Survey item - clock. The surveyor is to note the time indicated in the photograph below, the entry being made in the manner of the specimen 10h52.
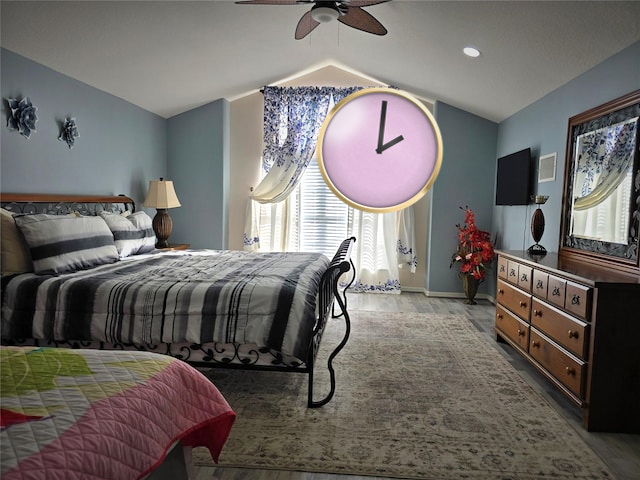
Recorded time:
2h01
